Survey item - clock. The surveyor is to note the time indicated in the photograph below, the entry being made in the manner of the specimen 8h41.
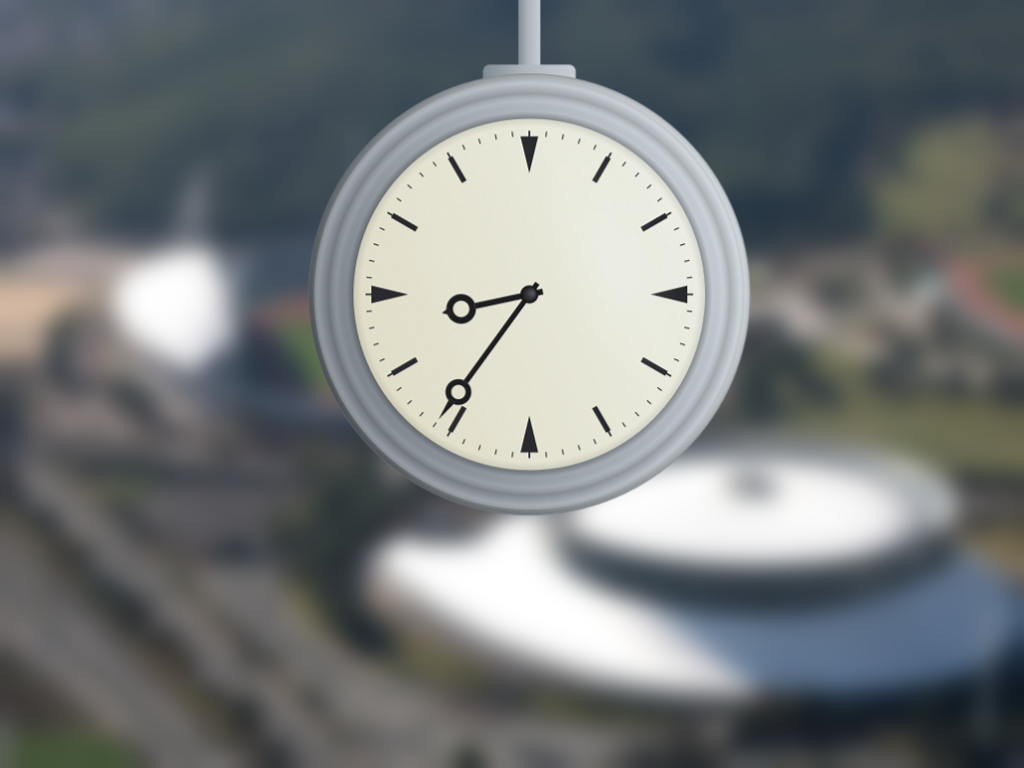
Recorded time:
8h36
